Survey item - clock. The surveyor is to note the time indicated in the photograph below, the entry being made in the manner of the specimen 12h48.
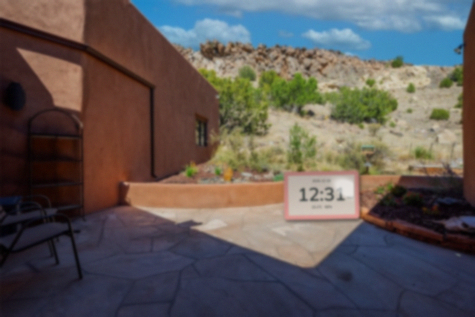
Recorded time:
12h31
